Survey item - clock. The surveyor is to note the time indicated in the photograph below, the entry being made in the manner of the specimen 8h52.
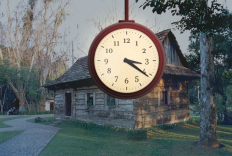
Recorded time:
3h21
